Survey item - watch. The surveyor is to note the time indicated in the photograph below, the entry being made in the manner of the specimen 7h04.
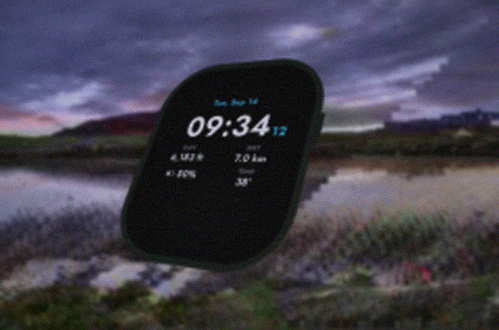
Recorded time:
9h34
